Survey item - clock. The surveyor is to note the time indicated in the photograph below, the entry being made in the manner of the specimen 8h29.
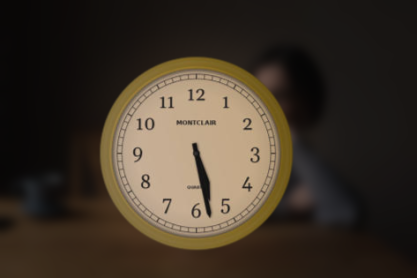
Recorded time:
5h28
